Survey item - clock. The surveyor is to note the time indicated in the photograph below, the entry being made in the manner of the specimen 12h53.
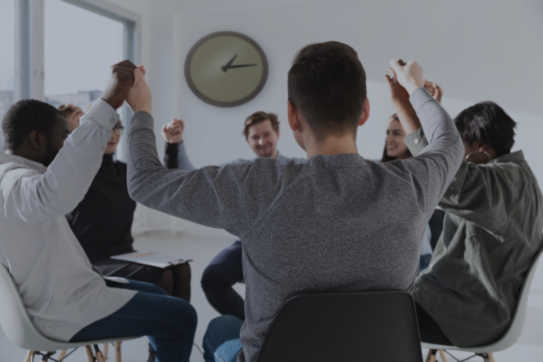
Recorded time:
1h14
